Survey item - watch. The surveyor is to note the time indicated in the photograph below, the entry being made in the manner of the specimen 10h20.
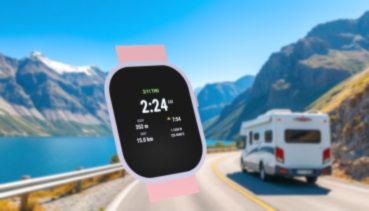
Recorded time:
2h24
